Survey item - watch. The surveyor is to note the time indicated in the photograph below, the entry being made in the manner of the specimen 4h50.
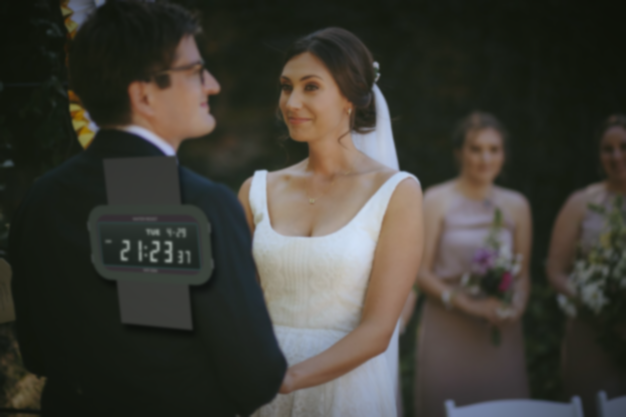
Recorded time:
21h23
